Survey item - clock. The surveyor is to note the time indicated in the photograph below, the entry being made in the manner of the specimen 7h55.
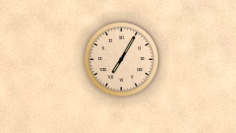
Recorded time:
7h05
